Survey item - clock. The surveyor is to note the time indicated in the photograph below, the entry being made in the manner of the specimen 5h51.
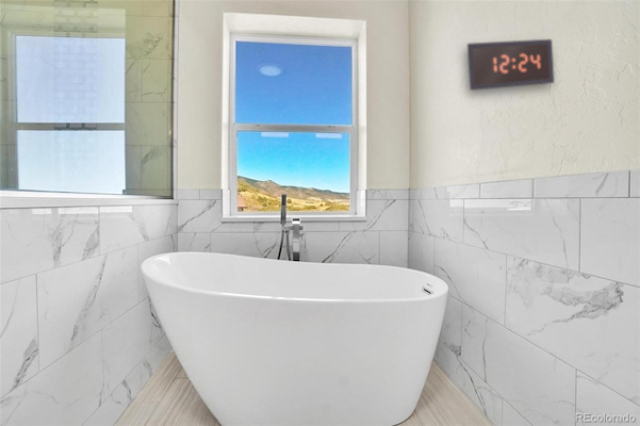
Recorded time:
12h24
